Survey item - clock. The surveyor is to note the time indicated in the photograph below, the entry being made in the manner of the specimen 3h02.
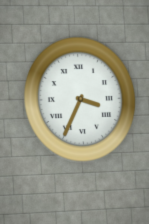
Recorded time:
3h35
